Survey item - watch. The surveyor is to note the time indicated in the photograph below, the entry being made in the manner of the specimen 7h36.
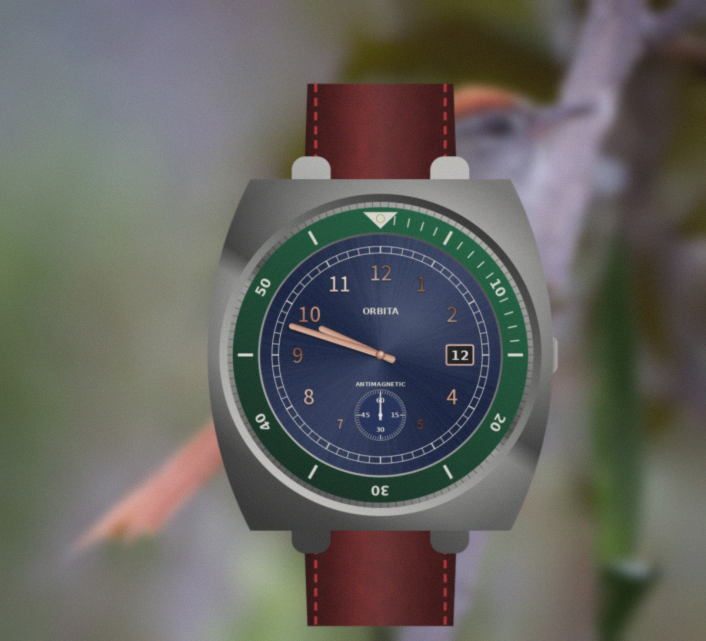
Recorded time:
9h48
